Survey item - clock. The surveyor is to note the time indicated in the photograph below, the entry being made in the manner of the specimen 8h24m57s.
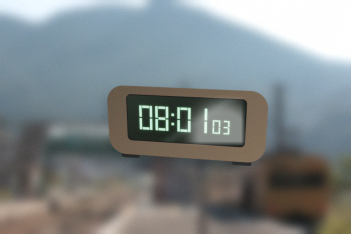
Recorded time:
8h01m03s
